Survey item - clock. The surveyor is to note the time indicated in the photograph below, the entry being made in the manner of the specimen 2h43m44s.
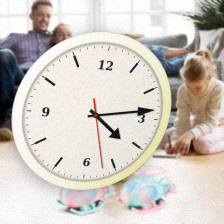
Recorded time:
4h13m27s
